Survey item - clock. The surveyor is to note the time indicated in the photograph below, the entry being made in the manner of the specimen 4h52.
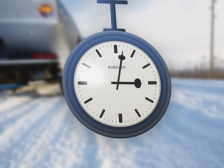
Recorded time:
3h02
